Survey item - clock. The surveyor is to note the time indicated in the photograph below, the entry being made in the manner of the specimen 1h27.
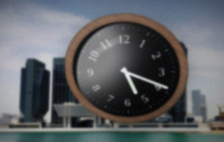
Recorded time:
5h19
